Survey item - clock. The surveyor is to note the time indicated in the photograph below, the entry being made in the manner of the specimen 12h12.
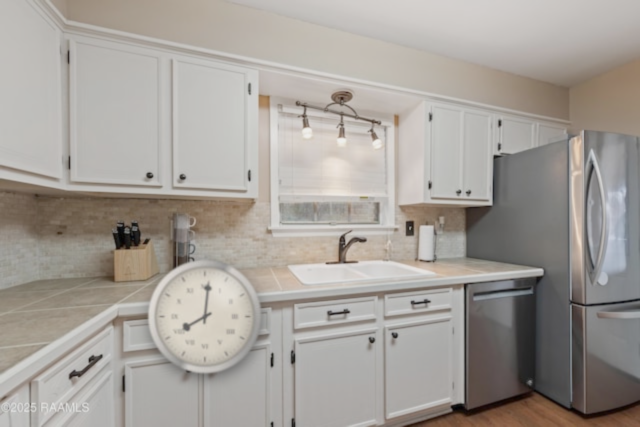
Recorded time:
8h01
